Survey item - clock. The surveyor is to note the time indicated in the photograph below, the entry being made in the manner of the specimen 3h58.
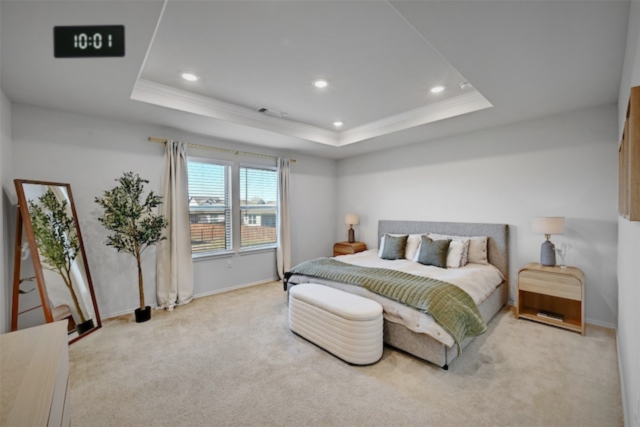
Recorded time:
10h01
